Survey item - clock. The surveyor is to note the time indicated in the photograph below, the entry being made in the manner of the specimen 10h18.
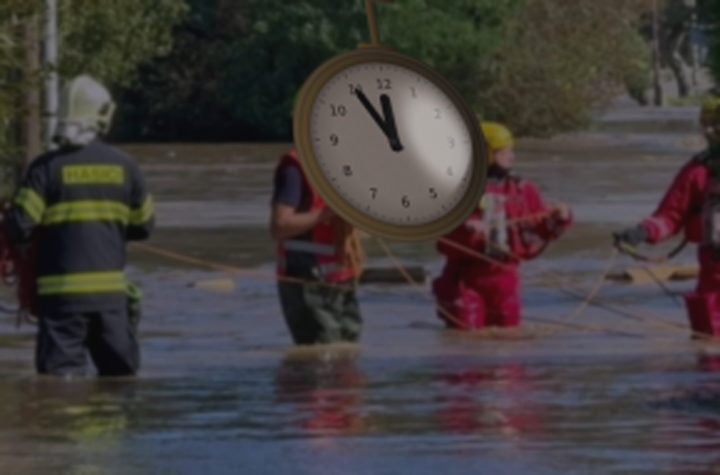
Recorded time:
11h55
